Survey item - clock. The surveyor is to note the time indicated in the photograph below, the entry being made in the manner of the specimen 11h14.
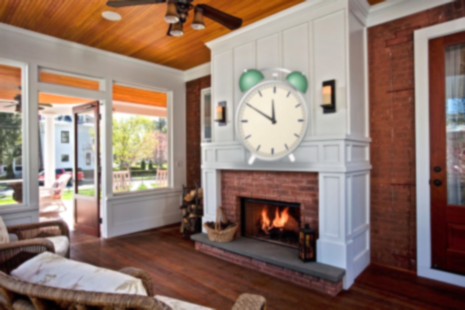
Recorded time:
11h50
